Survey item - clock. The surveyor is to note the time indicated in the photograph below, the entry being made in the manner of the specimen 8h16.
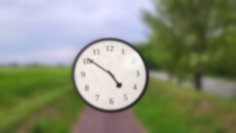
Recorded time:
4h51
